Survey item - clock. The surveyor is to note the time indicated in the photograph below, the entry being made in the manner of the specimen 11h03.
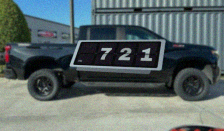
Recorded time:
7h21
